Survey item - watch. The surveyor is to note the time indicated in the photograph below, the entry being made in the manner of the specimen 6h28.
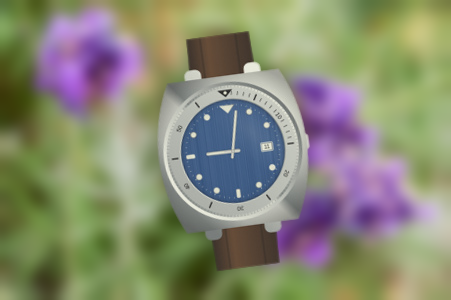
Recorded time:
9h02
